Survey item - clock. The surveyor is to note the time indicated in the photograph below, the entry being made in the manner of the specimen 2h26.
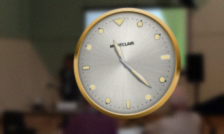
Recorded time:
11h23
